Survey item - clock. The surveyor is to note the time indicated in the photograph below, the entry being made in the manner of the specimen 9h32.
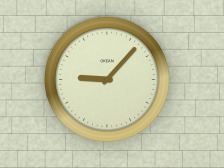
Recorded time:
9h07
